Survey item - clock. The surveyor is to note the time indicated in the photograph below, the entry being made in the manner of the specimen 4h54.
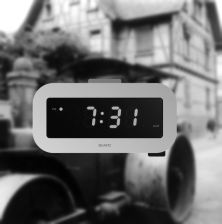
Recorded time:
7h31
